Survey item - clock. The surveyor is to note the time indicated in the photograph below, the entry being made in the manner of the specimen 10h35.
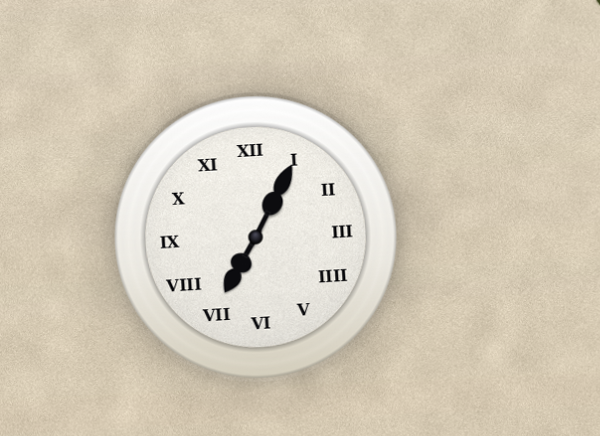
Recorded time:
7h05
